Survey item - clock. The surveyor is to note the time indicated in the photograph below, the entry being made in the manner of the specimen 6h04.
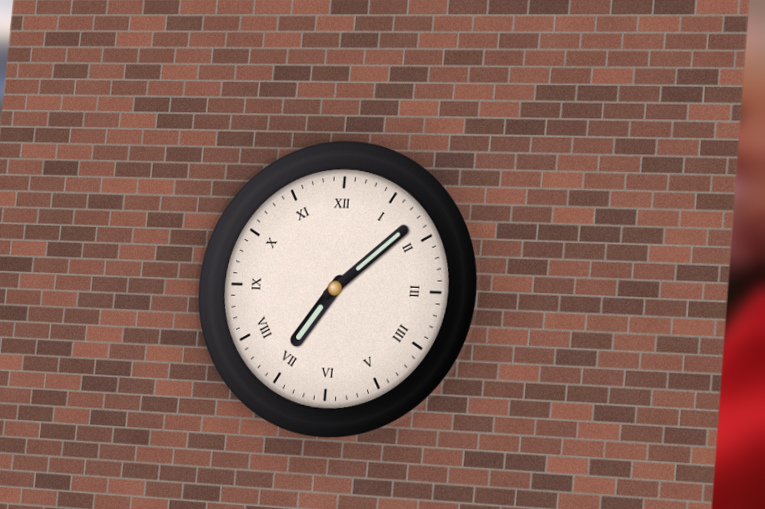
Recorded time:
7h08
